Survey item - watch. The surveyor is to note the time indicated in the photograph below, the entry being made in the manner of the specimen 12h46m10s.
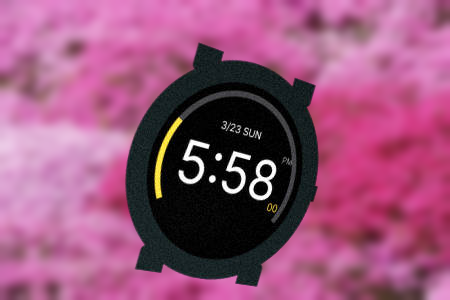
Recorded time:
5h58m00s
